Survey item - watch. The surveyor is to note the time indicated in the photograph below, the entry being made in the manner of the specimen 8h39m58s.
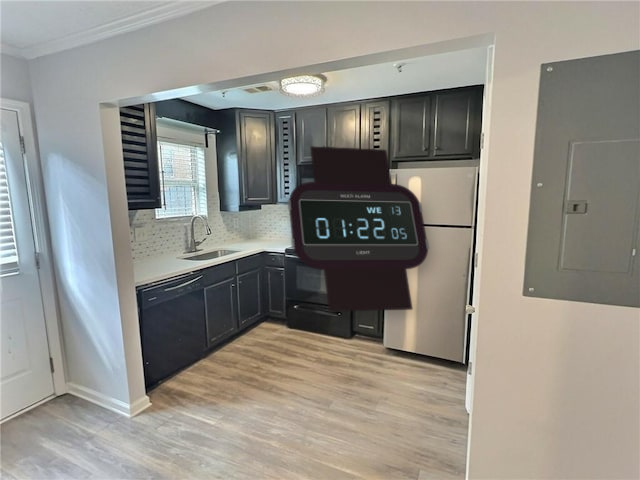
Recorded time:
1h22m05s
